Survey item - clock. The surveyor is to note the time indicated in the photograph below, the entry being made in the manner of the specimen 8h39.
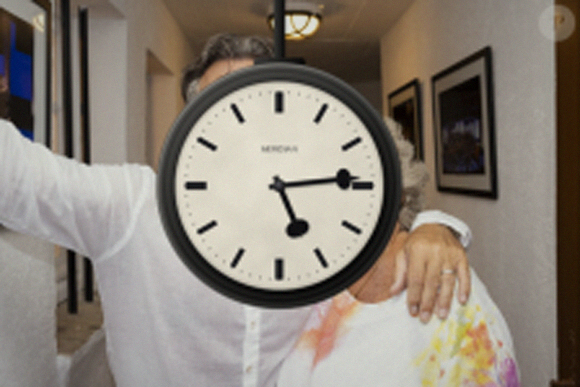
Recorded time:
5h14
